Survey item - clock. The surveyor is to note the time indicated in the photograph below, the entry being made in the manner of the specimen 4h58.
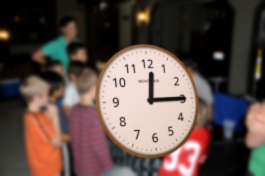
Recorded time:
12h15
